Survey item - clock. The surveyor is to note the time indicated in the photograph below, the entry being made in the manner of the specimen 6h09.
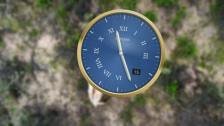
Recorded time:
11h26
